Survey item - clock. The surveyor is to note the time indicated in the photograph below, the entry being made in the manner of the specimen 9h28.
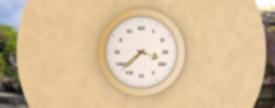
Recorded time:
3h38
